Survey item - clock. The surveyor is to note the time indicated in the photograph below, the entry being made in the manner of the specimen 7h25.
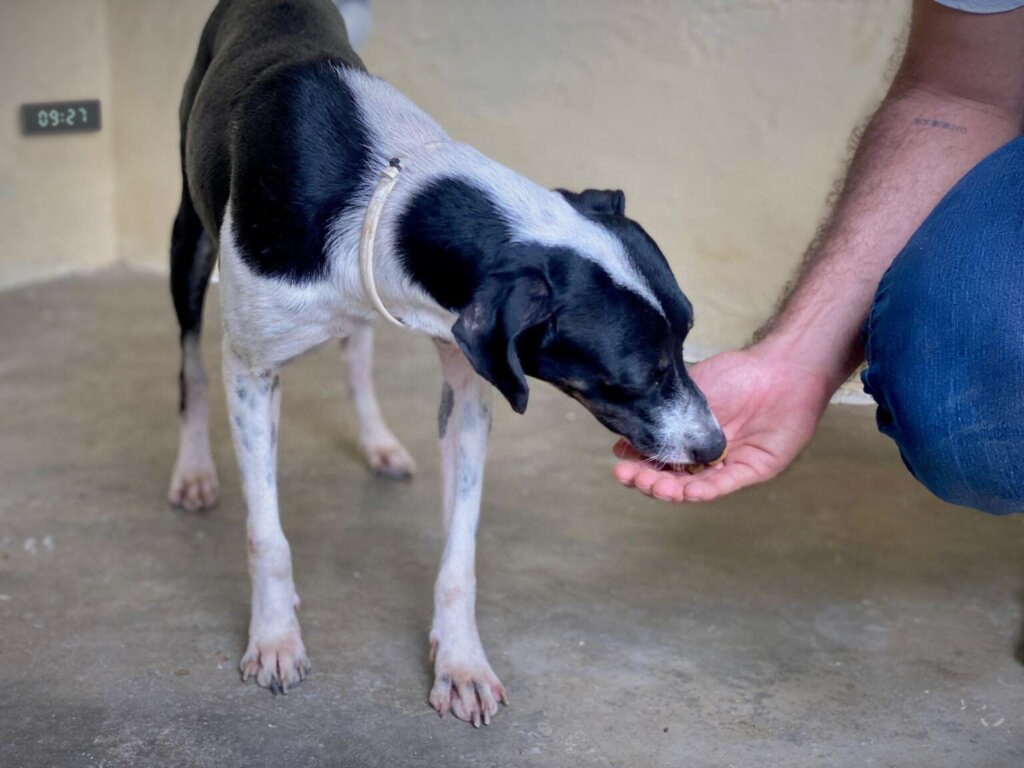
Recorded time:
9h27
